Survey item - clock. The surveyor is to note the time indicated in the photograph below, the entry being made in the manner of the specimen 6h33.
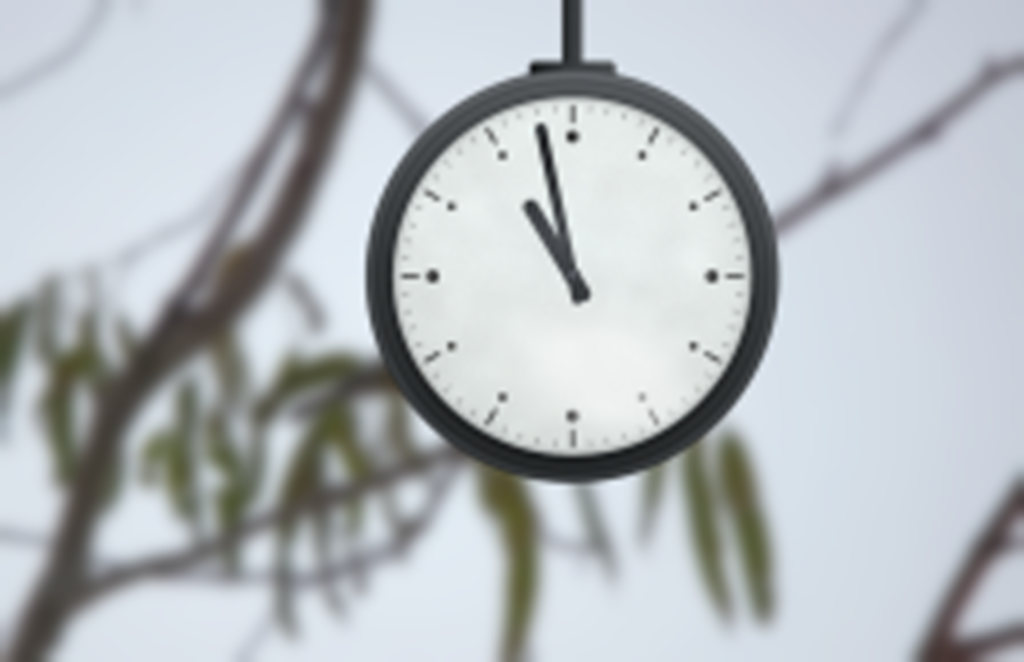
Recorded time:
10h58
